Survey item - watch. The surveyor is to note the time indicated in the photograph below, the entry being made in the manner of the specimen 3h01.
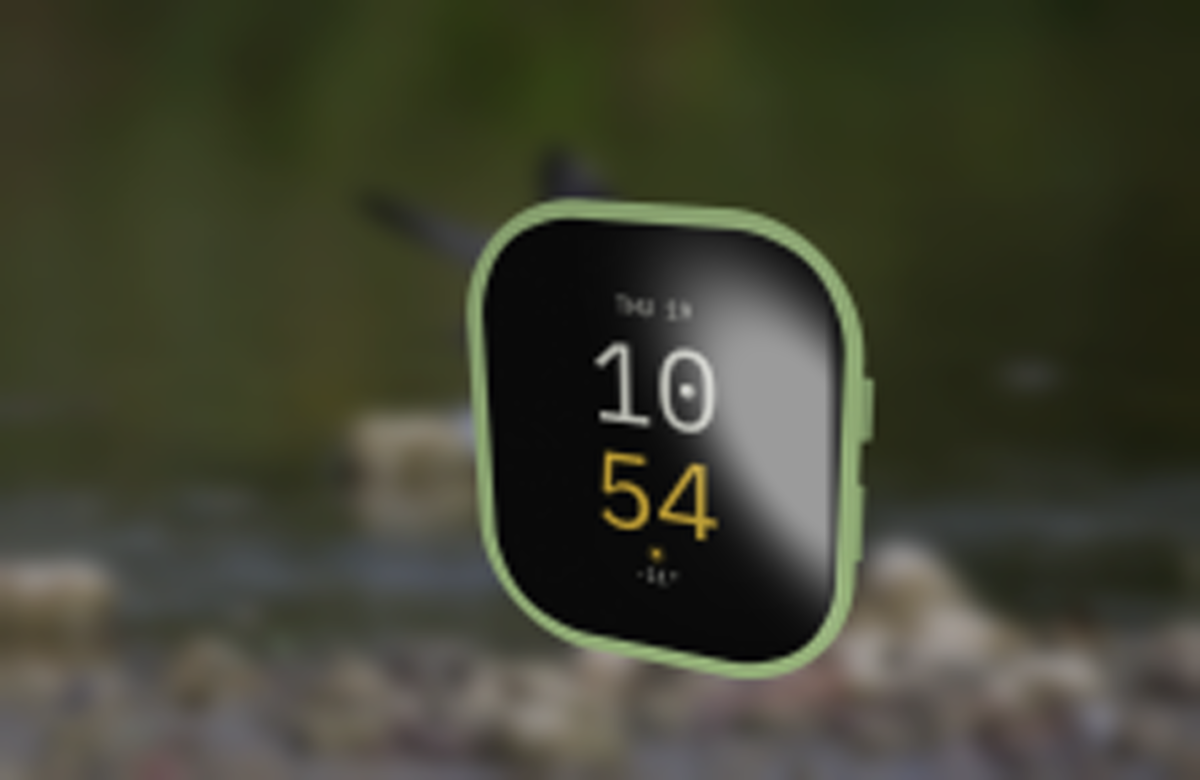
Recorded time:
10h54
